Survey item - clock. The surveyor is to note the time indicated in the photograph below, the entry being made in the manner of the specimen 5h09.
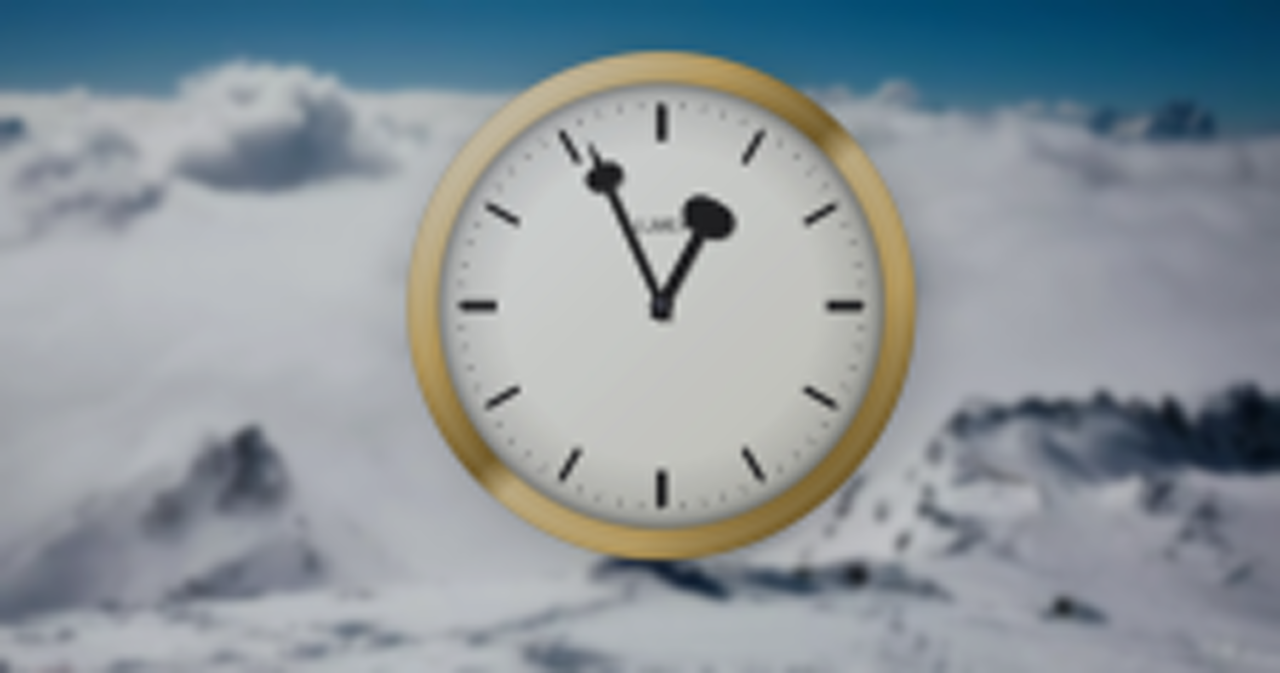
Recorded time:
12h56
